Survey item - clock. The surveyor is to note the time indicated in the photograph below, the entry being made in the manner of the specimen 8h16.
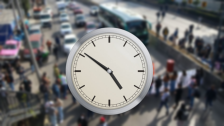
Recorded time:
4h51
